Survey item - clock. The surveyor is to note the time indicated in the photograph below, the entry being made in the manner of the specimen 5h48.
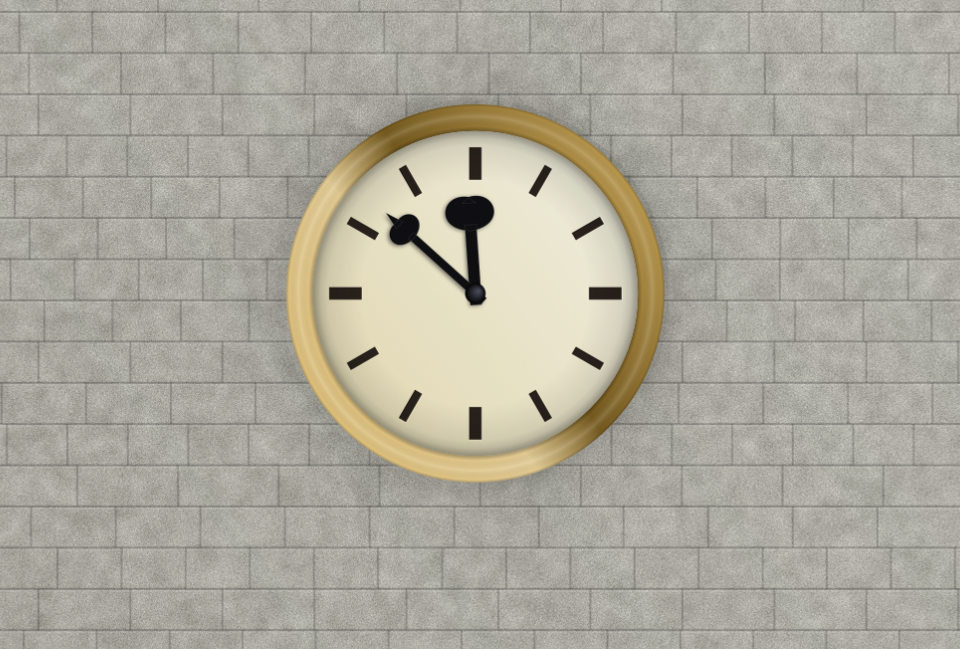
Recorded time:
11h52
